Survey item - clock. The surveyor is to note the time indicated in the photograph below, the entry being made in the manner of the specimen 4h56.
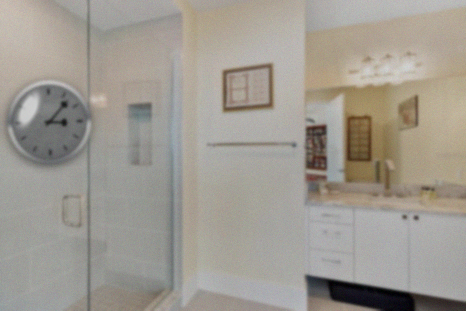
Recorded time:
3h07
